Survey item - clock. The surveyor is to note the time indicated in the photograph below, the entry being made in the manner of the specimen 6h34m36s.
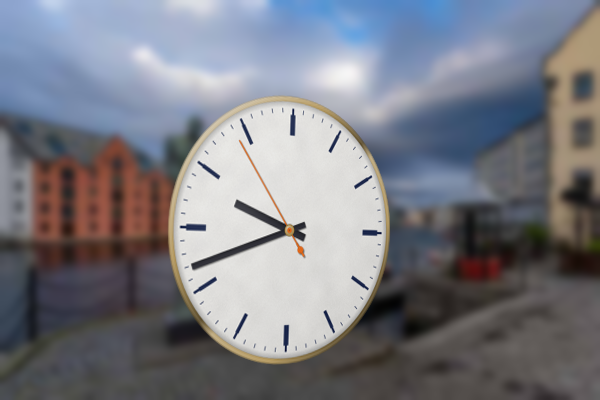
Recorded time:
9h41m54s
